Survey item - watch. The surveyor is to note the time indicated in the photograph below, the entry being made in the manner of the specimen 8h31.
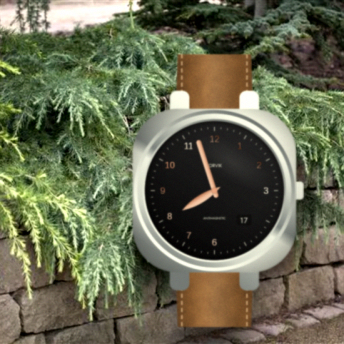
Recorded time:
7h57
